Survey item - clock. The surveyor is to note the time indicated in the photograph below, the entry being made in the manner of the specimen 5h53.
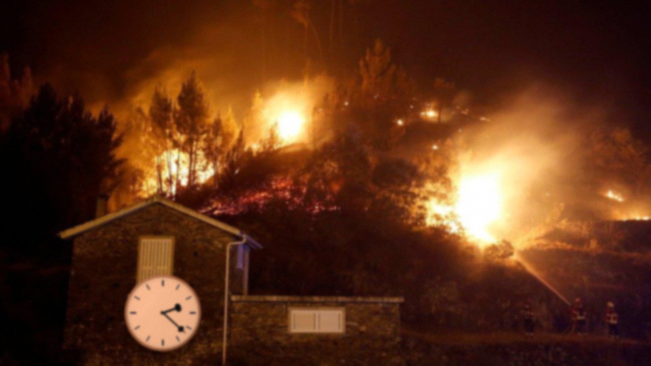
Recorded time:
2h22
